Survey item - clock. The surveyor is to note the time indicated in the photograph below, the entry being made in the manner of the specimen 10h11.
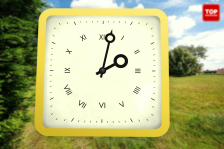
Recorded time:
2h02
